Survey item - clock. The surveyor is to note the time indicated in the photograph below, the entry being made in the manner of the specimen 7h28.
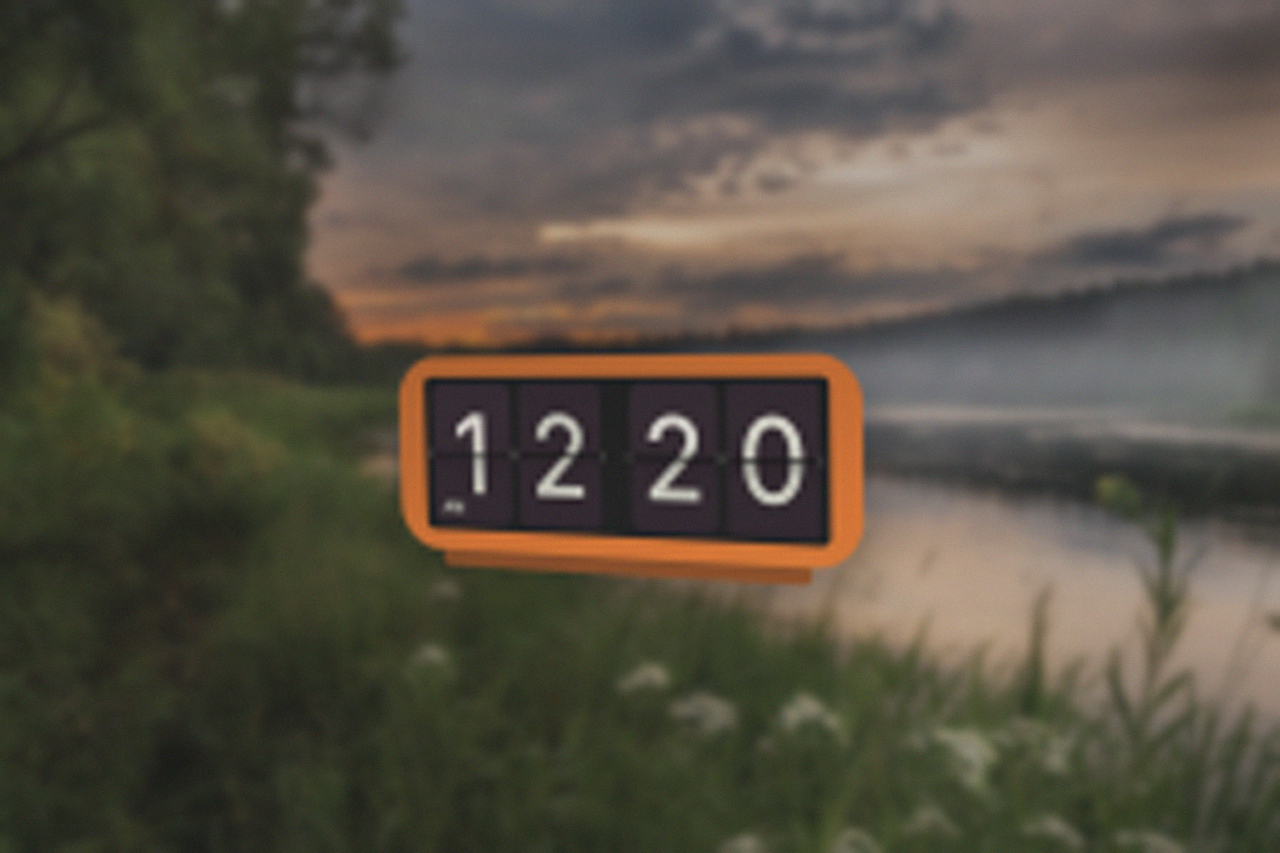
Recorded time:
12h20
